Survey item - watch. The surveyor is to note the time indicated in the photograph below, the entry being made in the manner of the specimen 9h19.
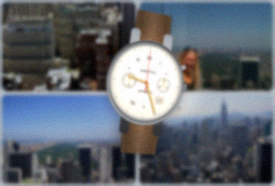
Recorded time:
9h26
